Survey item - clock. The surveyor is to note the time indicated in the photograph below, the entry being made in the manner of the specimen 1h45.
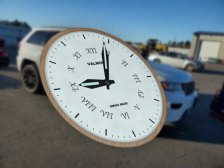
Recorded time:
9h04
